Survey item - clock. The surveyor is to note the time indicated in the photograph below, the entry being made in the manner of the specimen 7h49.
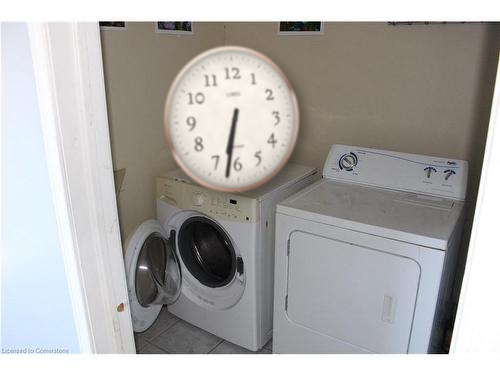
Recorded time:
6h32
